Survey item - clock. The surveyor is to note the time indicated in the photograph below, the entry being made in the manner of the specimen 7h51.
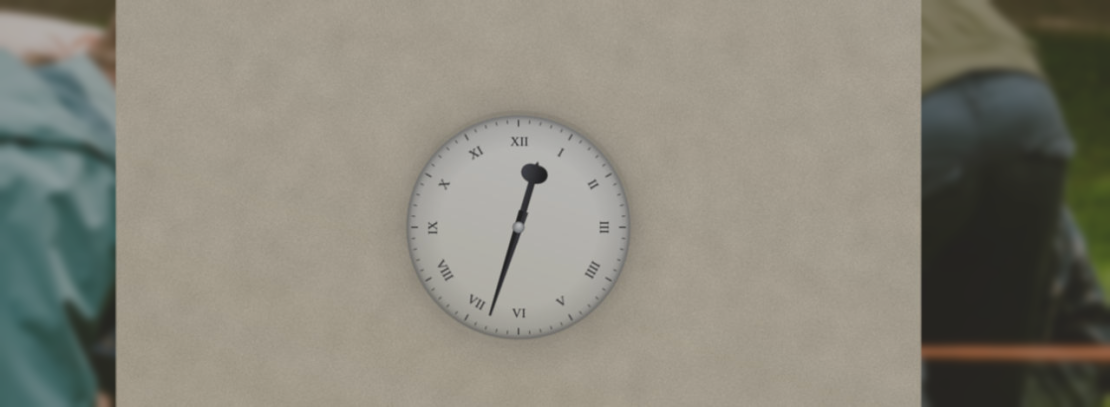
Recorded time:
12h33
